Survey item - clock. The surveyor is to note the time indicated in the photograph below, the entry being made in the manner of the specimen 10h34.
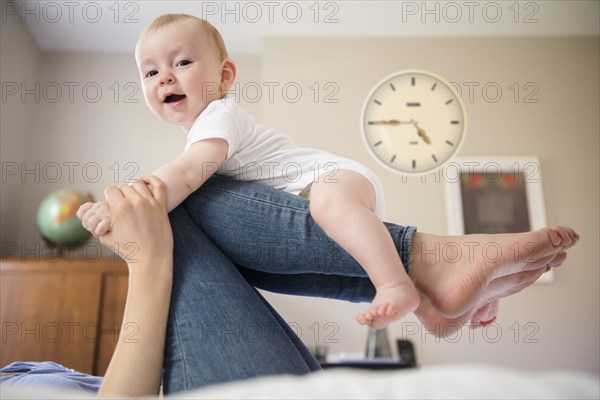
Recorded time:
4h45
